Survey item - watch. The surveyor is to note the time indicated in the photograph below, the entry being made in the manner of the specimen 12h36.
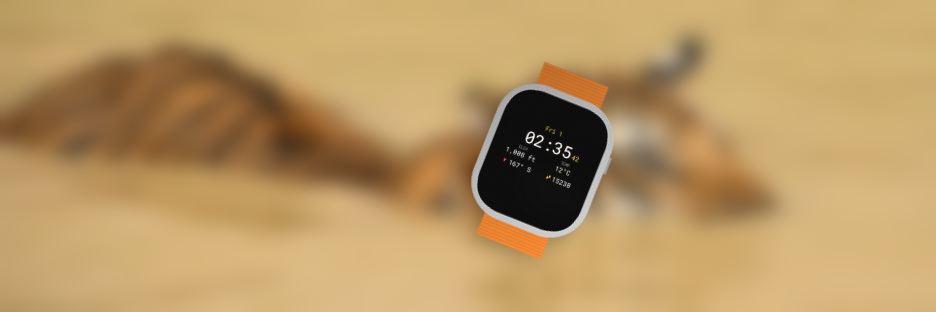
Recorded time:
2h35
